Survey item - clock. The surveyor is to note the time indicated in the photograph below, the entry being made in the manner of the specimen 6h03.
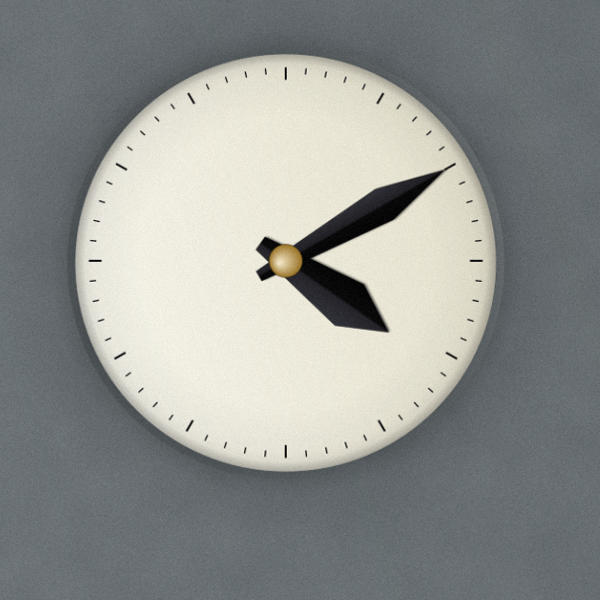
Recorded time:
4h10
